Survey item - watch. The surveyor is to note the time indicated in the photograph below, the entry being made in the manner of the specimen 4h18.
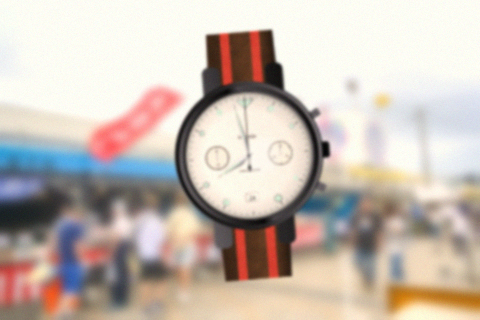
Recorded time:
7h58
